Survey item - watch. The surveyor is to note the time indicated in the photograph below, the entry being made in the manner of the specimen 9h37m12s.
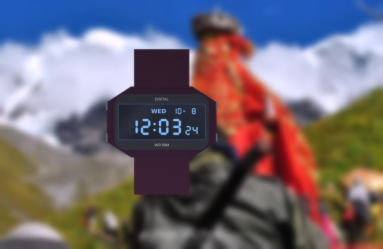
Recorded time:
12h03m24s
